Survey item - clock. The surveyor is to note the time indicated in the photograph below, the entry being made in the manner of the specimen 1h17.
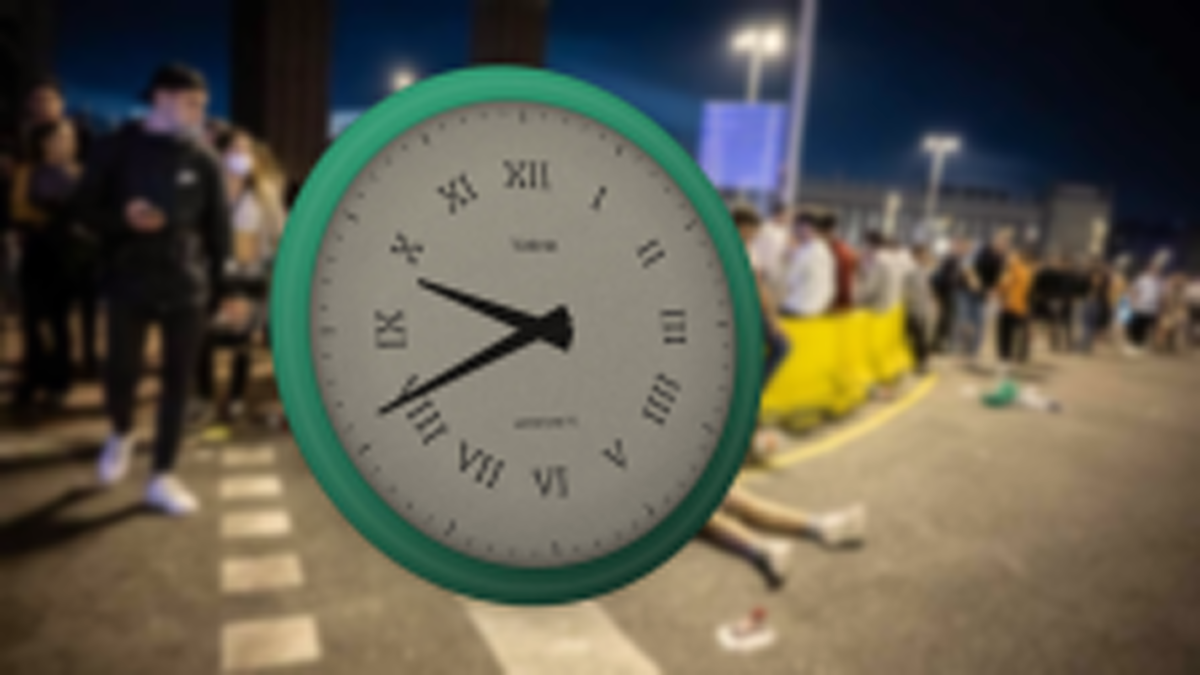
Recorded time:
9h41
